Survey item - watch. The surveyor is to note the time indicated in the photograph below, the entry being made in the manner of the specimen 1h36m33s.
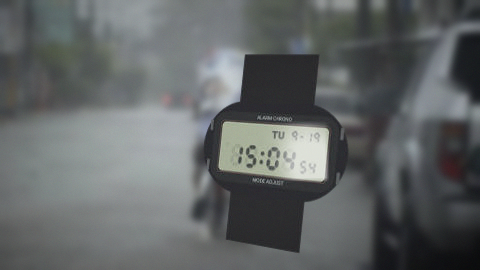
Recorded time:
15h04m54s
